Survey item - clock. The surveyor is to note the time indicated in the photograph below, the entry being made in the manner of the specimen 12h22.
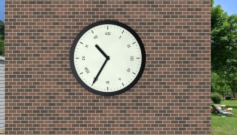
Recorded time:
10h35
